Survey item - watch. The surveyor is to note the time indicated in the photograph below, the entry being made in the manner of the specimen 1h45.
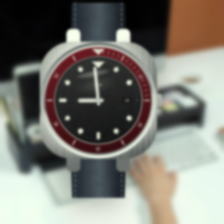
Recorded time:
8h59
